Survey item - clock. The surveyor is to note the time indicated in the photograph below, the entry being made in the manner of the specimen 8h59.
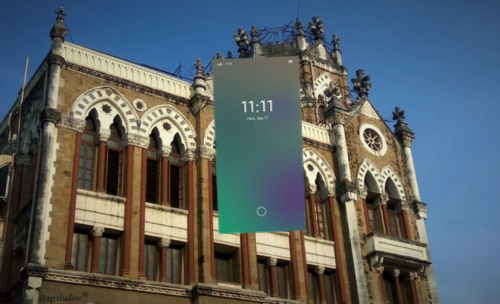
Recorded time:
11h11
